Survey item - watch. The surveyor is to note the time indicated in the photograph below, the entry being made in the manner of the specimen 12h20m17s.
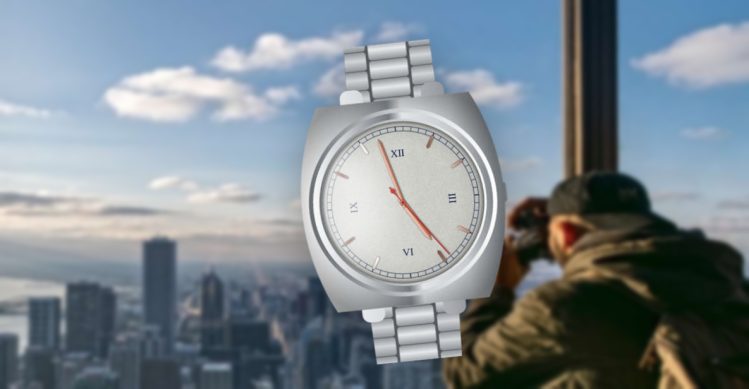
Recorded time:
4h57m24s
